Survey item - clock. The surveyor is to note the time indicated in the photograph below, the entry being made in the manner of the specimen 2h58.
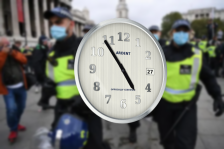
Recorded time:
4h54
